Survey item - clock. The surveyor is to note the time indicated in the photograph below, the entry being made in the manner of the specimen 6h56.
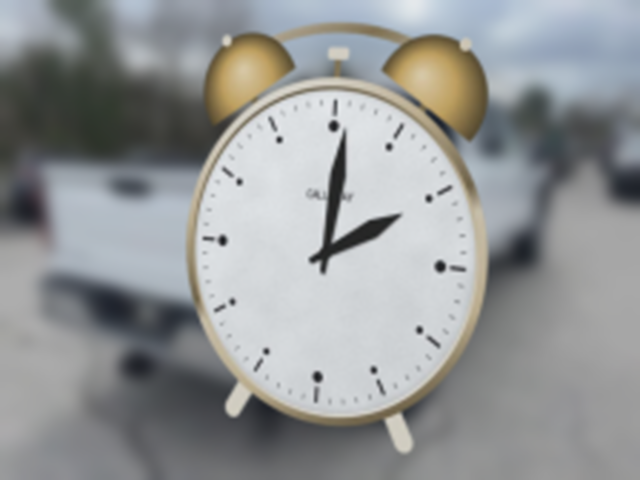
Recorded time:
2h01
